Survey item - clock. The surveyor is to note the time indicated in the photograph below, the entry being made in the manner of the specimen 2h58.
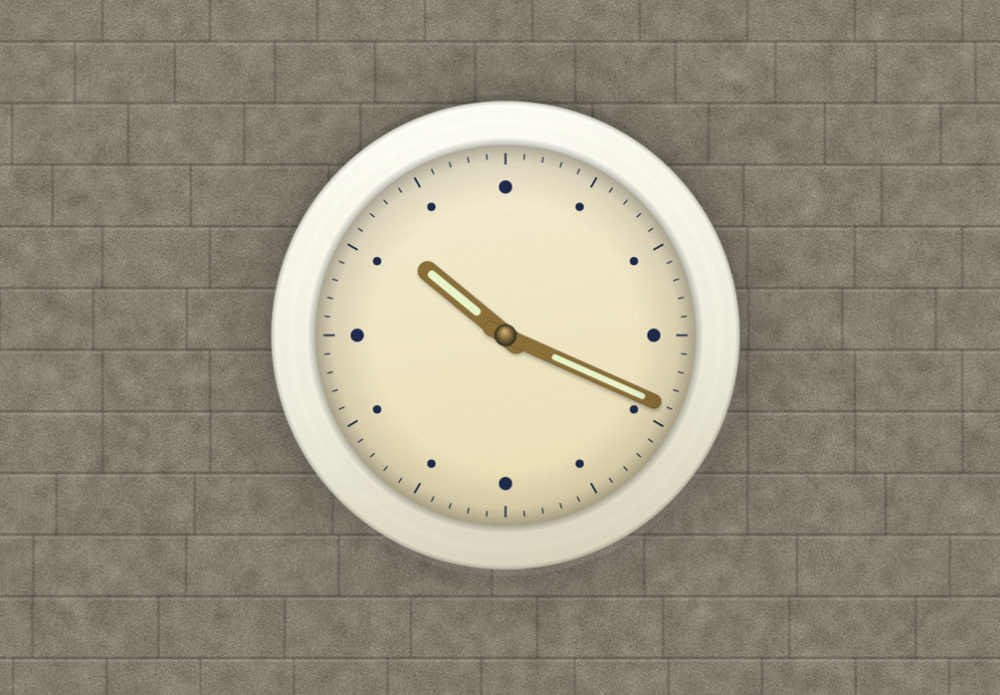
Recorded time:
10h19
